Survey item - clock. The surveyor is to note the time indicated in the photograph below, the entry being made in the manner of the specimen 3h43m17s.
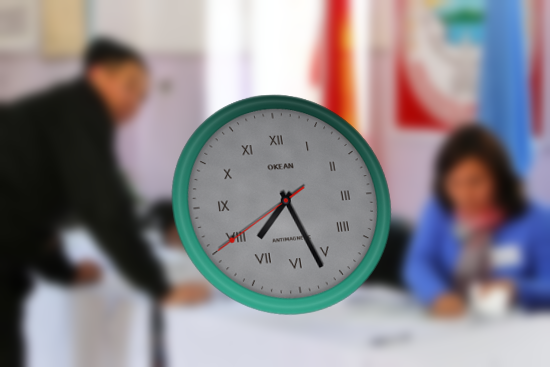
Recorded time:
7h26m40s
